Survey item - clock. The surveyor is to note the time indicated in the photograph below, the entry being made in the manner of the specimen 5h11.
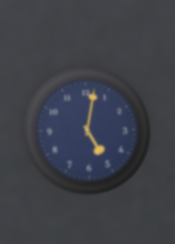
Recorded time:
5h02
